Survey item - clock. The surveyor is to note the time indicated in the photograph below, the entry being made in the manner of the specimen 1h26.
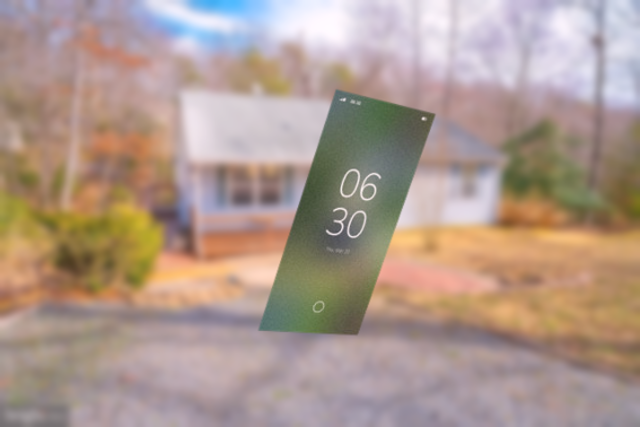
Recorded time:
6h30
